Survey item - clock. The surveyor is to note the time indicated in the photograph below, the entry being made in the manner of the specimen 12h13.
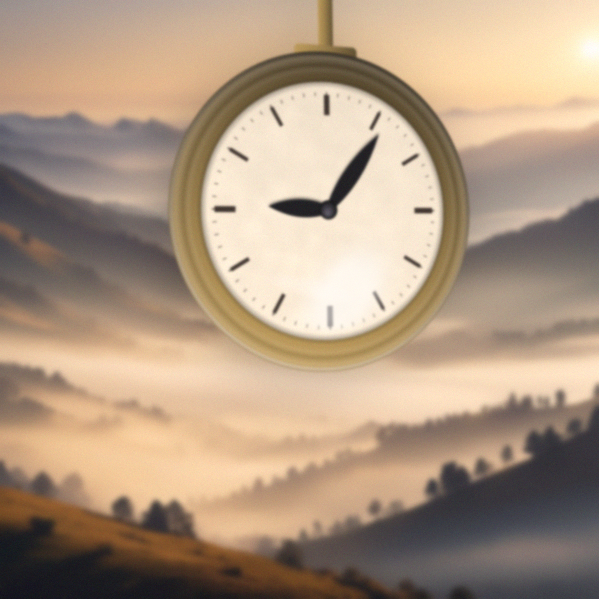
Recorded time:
9h06
